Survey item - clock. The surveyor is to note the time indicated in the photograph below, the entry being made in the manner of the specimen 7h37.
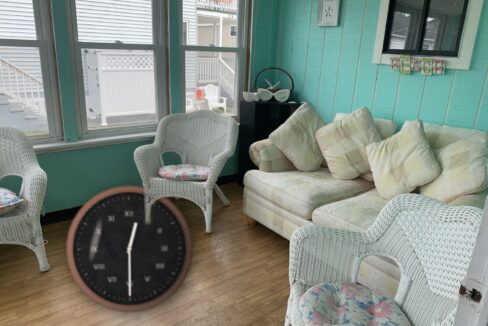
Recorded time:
12h30
